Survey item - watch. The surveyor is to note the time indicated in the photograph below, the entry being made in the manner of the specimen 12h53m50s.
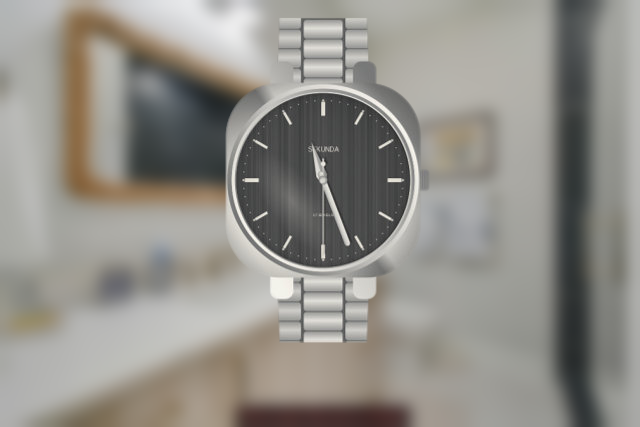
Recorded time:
11h26m30s
